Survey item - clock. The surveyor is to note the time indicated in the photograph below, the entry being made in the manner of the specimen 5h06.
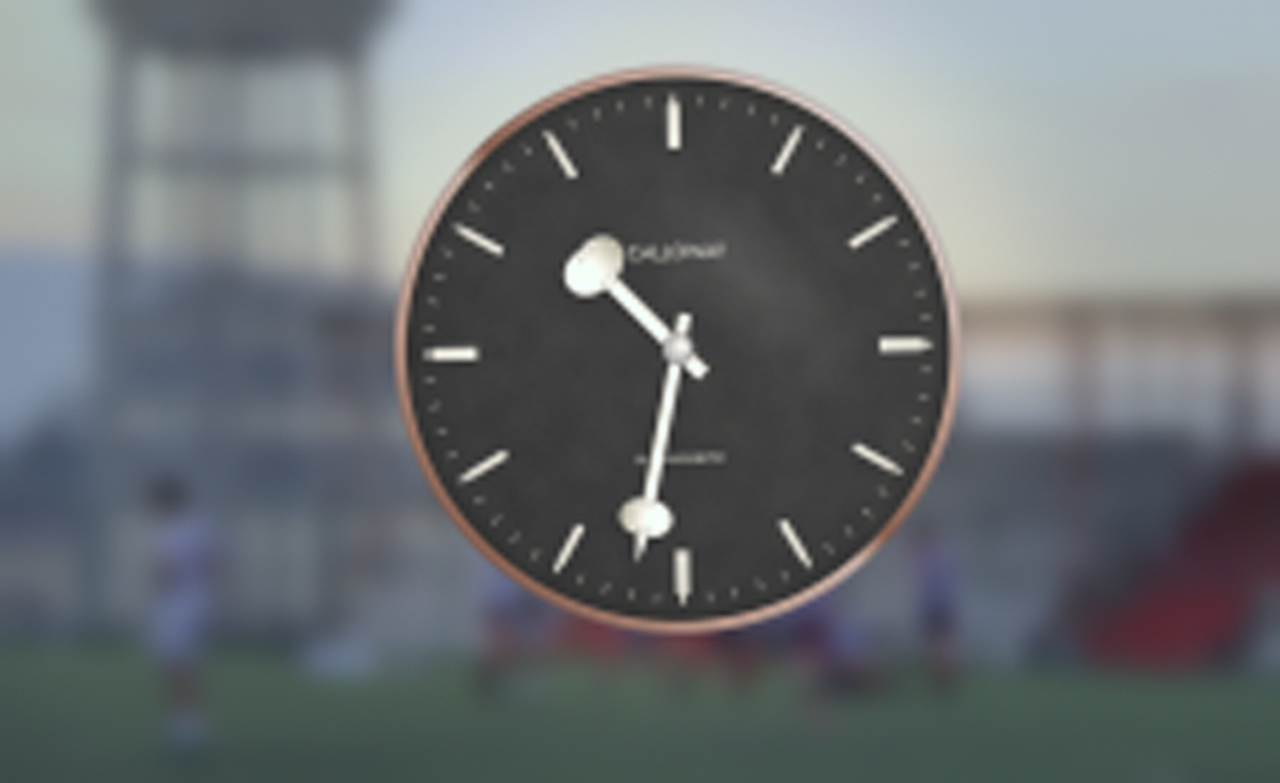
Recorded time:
10h32
